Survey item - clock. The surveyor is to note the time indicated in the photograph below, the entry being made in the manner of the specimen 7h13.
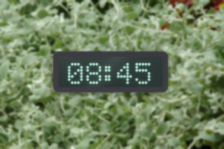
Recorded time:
8h45
